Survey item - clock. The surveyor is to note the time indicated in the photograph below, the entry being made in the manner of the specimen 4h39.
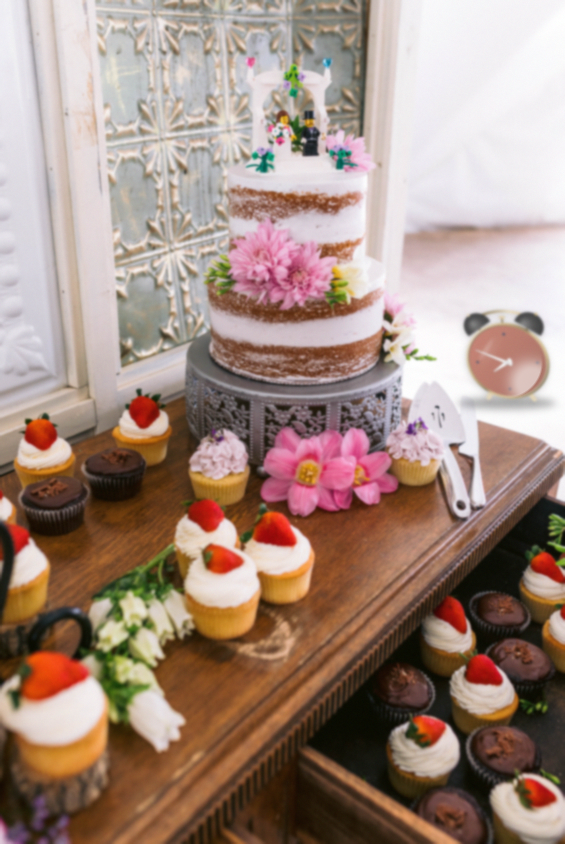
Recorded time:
7h49
